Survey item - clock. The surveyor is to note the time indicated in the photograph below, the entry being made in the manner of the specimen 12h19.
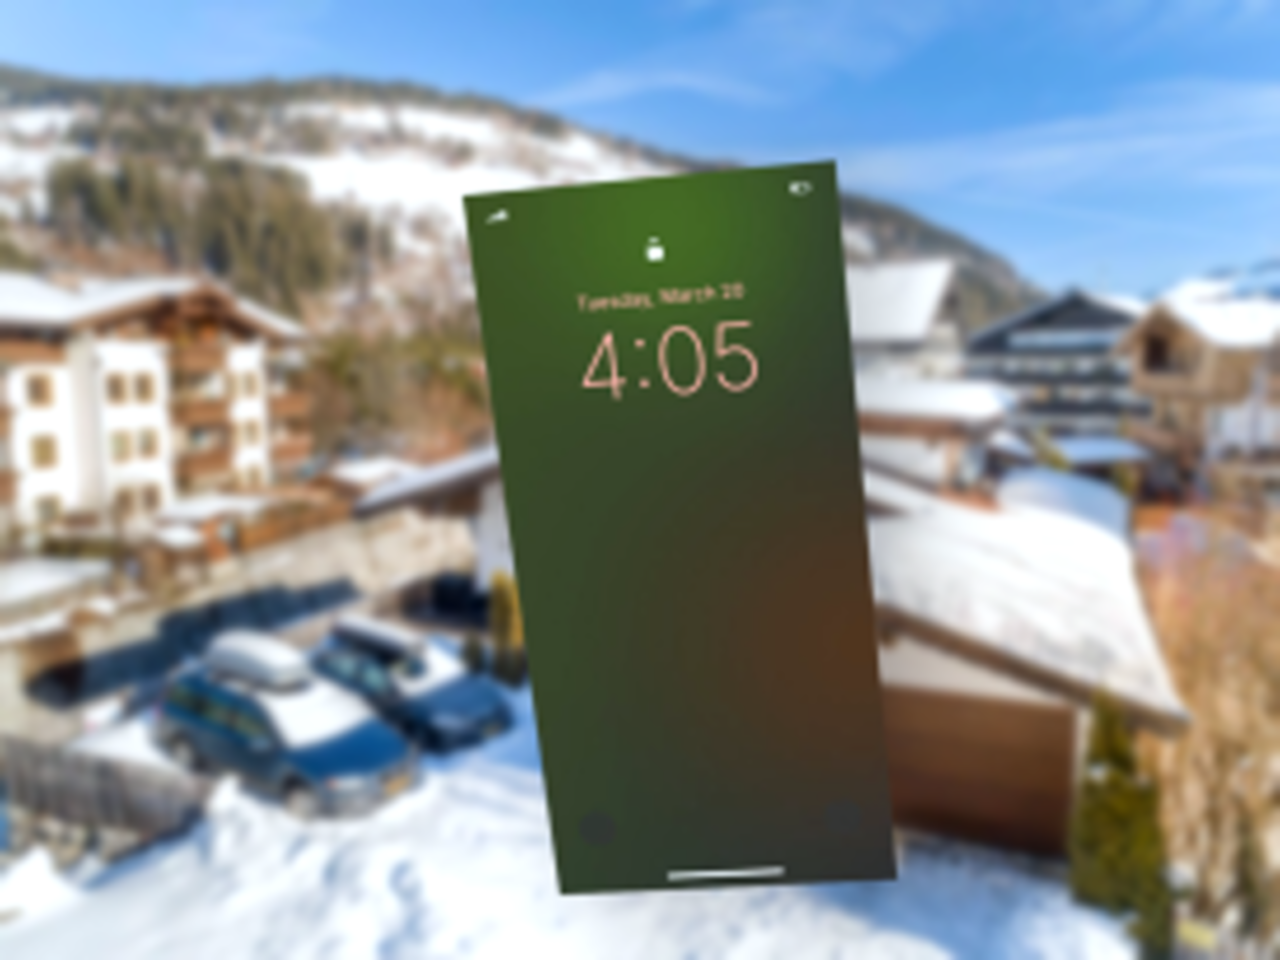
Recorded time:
4h05
